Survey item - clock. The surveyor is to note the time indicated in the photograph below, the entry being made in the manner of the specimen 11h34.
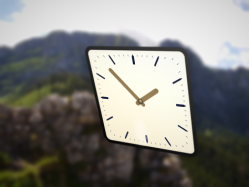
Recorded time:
1h53
